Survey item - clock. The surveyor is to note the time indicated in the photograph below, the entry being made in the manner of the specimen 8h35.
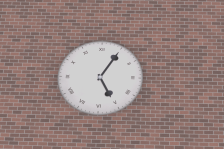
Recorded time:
5h05
